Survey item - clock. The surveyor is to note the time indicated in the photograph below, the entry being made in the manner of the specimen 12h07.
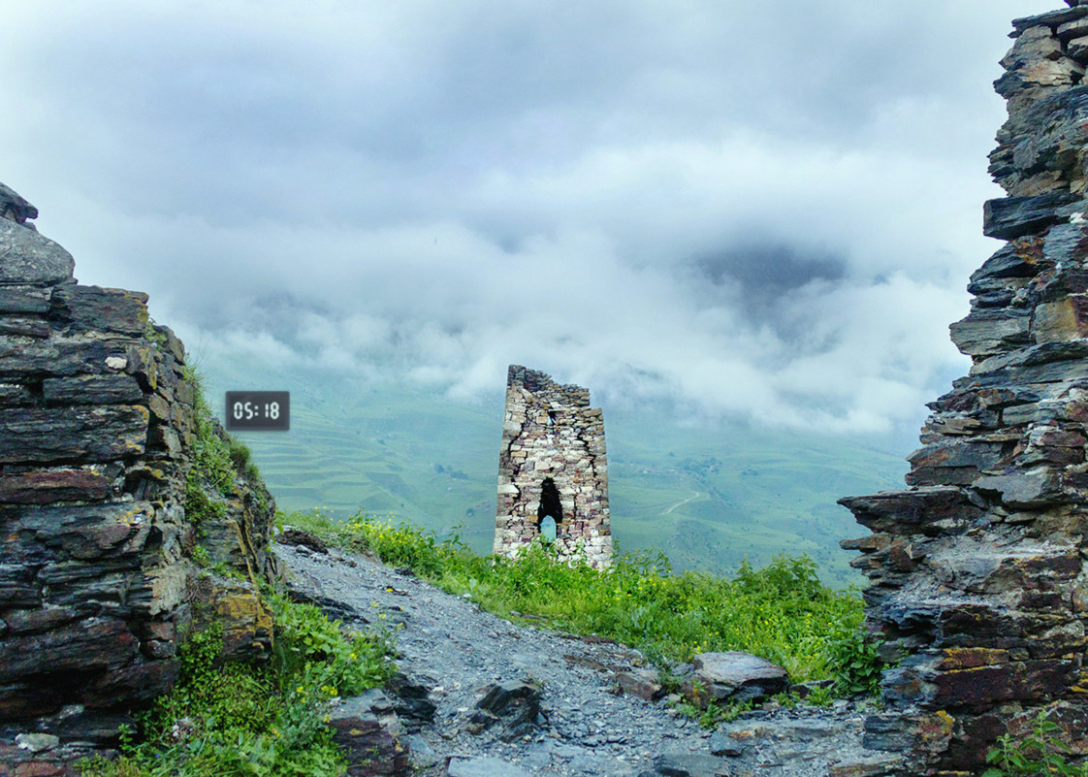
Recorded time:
5h18
